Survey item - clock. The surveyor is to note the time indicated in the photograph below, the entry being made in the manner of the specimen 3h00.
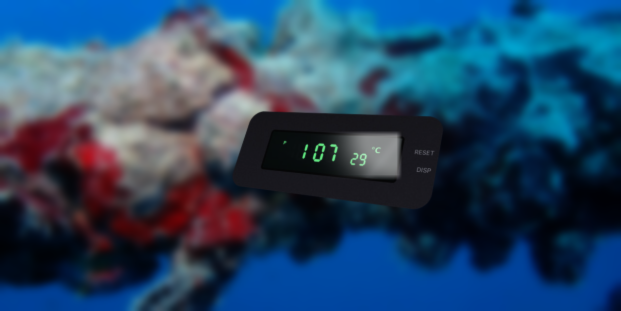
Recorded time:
1h07
